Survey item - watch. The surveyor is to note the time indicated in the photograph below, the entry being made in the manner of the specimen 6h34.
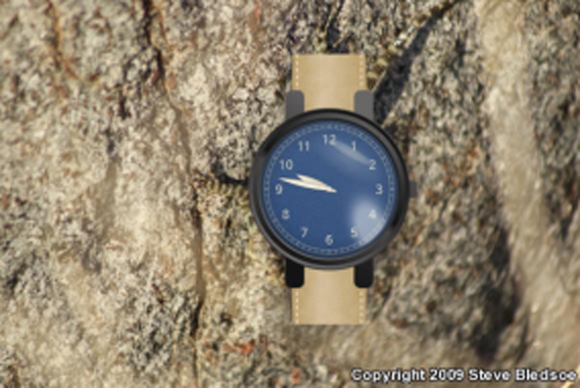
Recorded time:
9h47
